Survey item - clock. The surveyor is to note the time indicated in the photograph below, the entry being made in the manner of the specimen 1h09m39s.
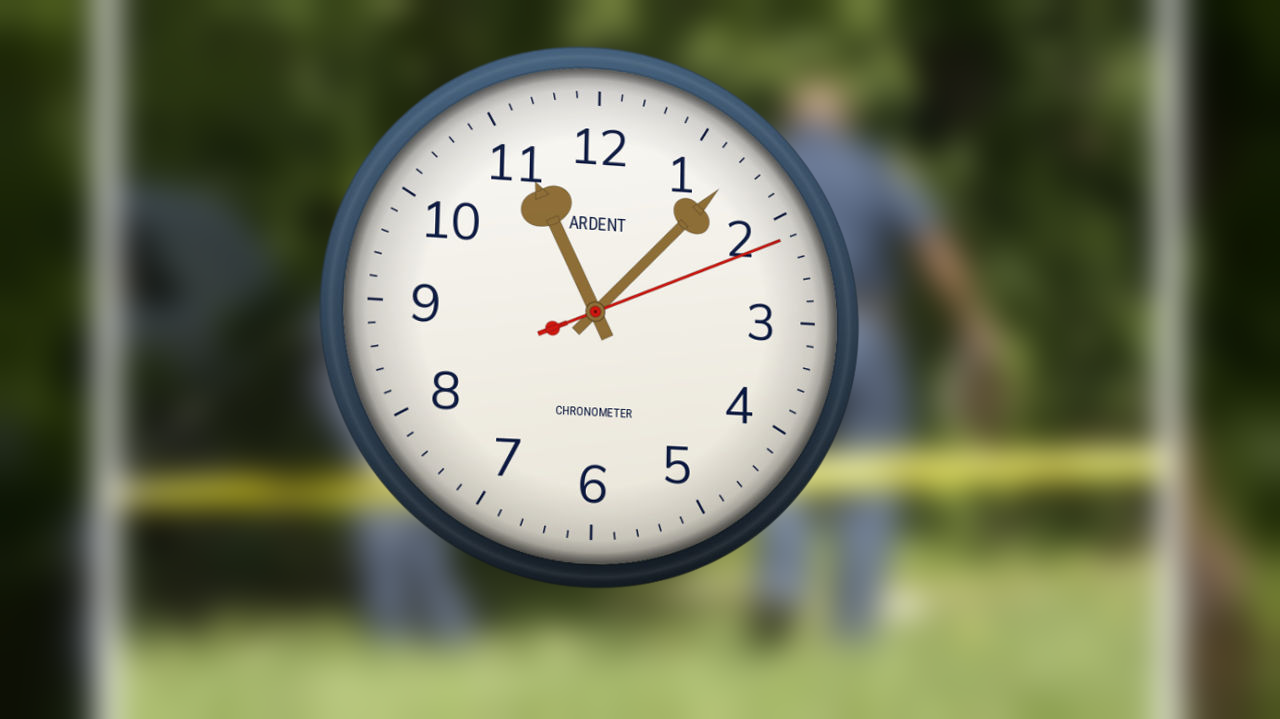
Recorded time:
11h07m11s
